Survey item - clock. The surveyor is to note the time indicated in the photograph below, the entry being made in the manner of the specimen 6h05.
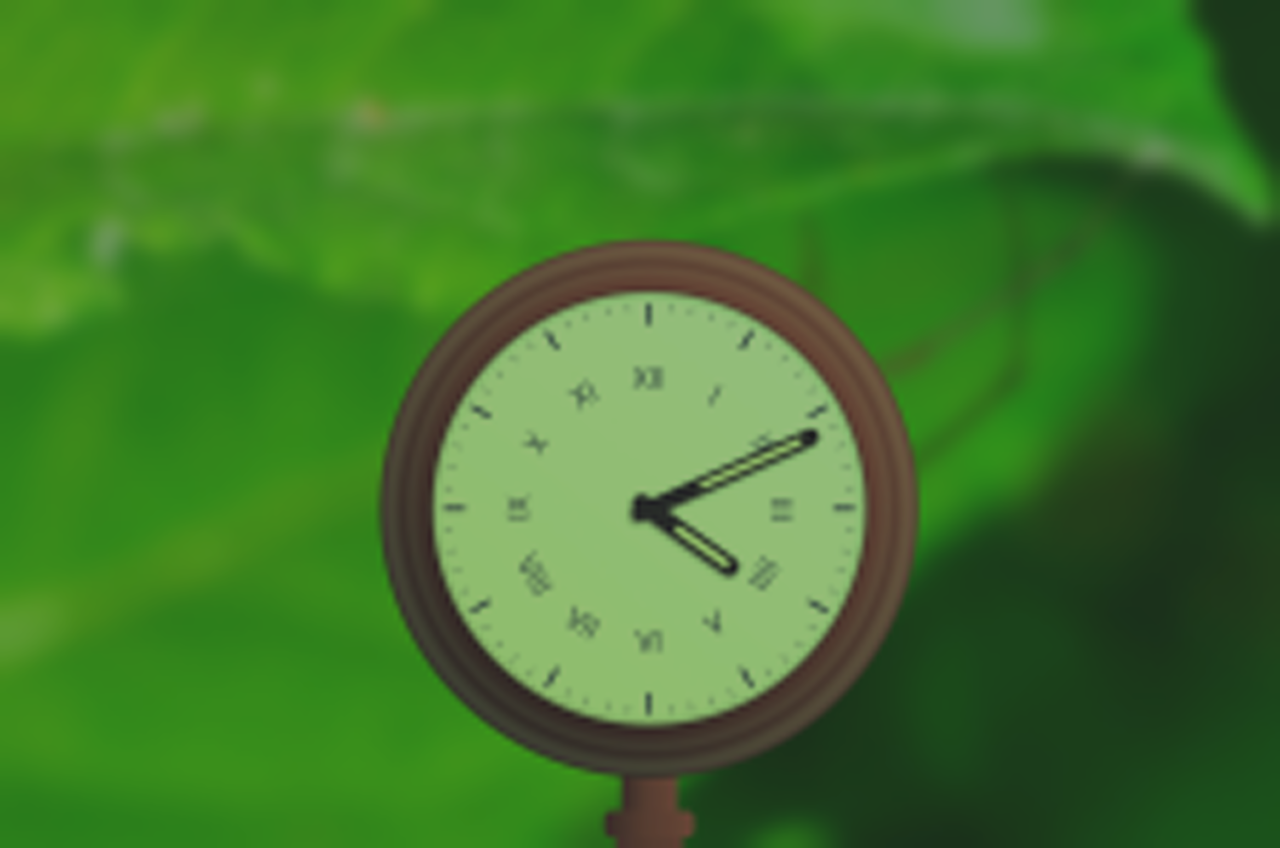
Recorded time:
4h11
